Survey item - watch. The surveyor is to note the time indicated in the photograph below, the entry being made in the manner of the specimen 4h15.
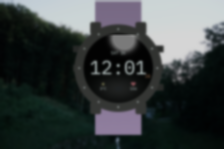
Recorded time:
12h01
